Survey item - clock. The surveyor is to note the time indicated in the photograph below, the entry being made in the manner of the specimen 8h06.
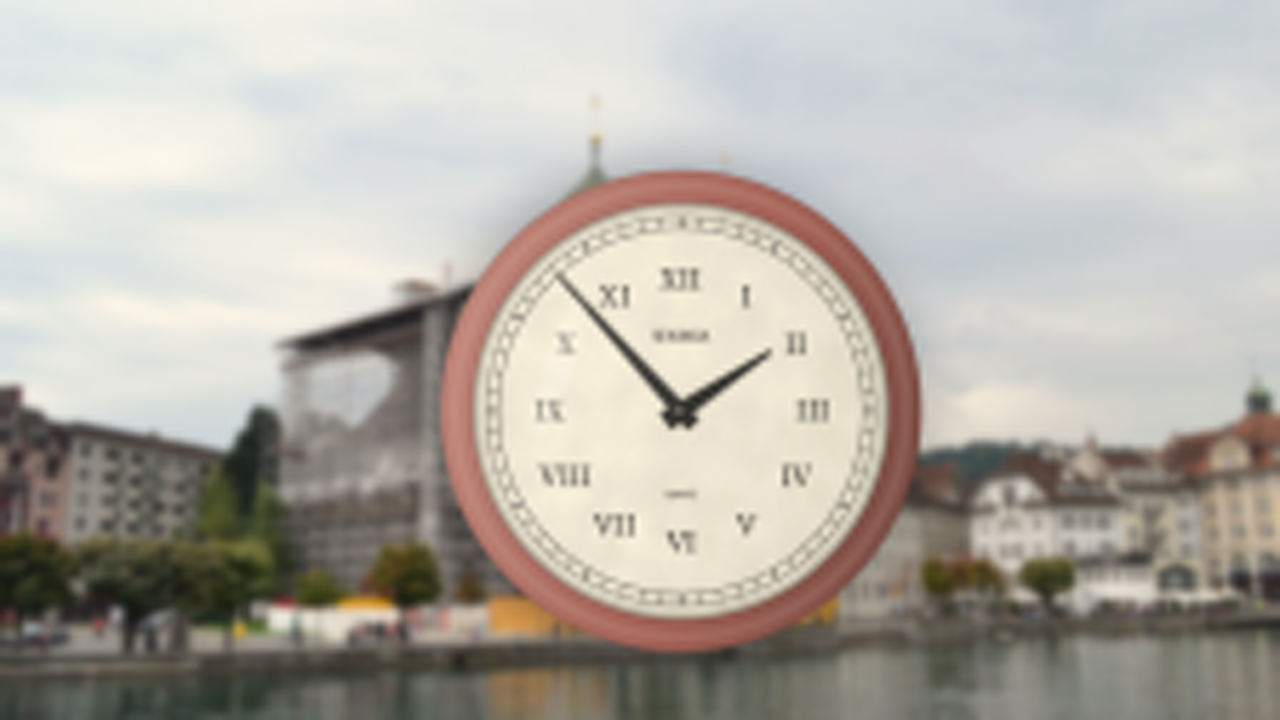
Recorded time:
1h53
